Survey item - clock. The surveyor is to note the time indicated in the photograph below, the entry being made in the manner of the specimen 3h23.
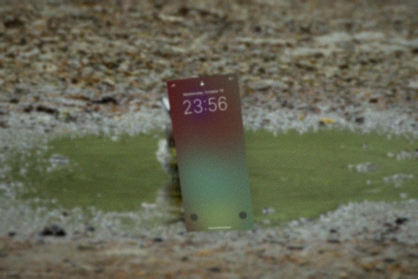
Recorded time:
23h56
